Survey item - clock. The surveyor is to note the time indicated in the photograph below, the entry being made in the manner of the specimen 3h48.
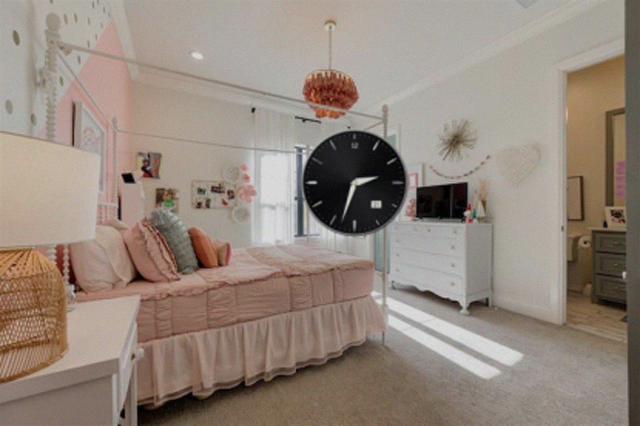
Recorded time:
2h33
